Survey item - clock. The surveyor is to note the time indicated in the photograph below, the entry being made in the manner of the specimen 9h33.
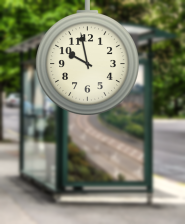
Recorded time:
9h58
